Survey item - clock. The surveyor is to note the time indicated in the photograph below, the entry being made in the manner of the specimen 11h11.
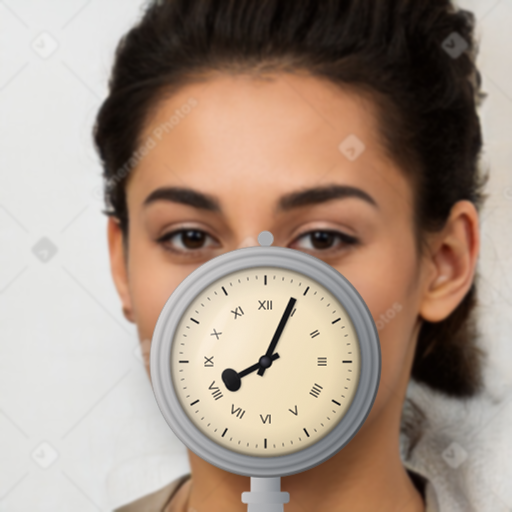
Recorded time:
8h04
